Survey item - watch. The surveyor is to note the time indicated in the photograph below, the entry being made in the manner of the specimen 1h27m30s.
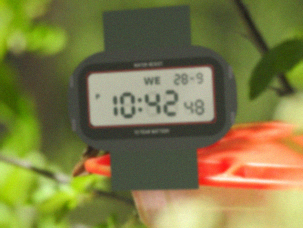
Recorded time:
10h42m48s
